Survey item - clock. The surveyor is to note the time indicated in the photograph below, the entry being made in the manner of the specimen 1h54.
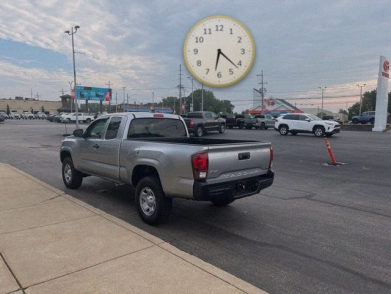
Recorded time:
6h22
